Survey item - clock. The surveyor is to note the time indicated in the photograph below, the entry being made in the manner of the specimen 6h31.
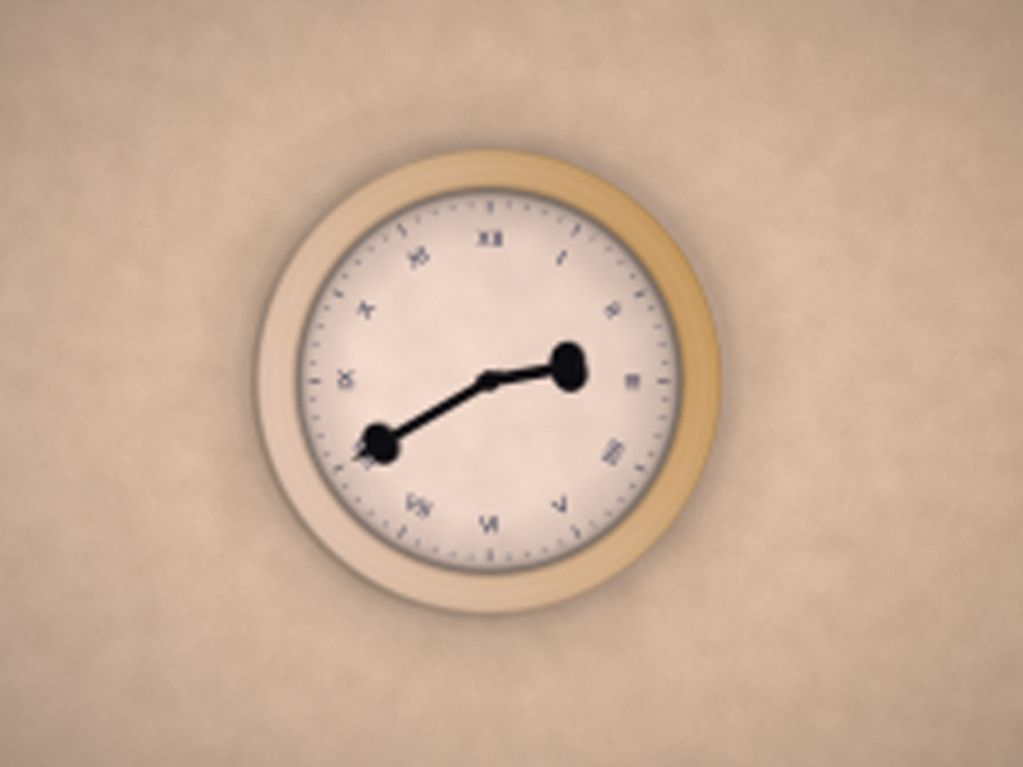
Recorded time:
2h40
